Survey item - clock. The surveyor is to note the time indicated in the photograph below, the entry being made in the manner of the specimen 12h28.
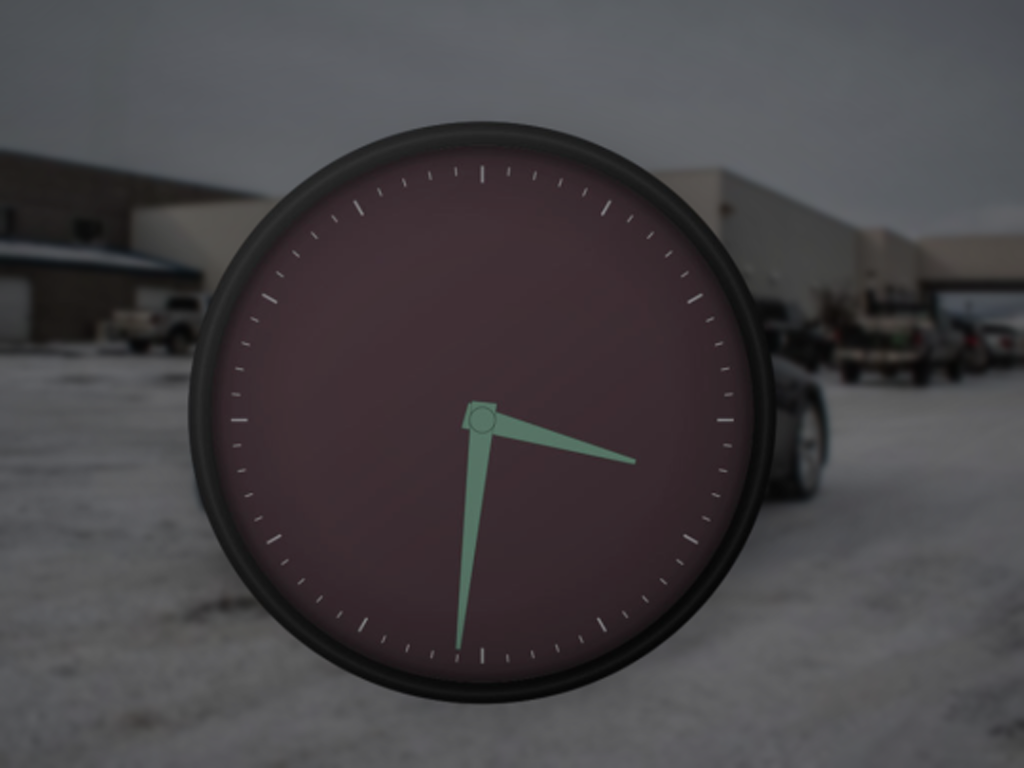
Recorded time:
3h31
